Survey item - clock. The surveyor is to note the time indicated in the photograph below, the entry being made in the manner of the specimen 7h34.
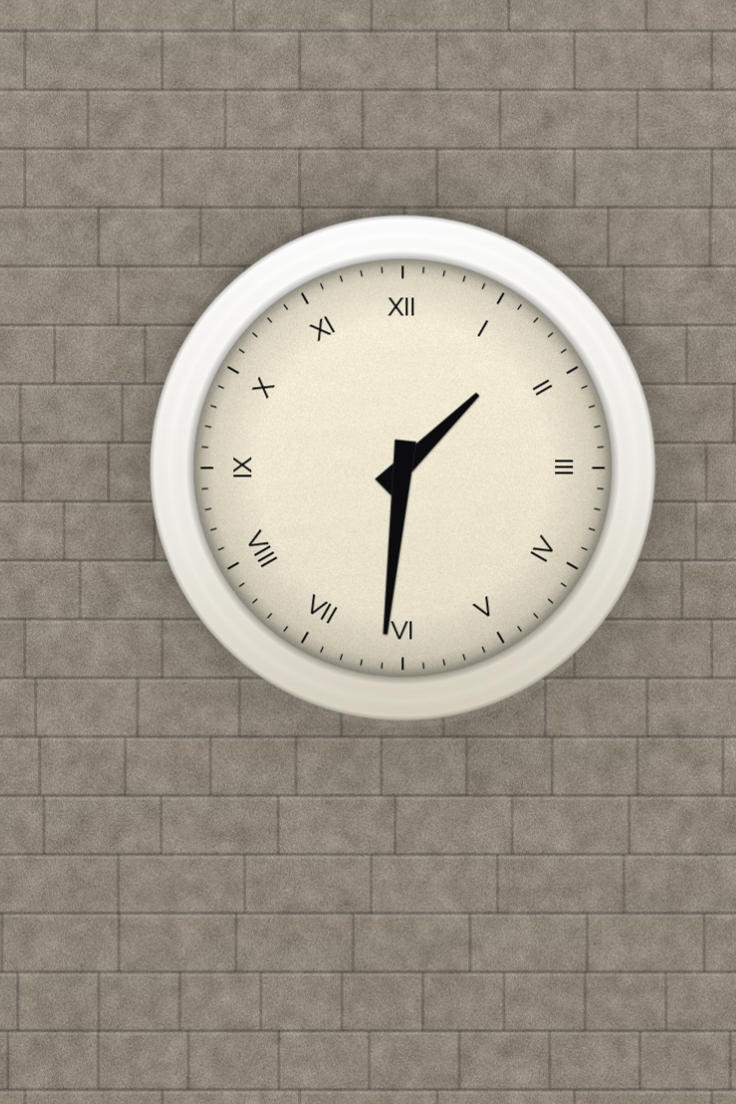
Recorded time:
1h31
